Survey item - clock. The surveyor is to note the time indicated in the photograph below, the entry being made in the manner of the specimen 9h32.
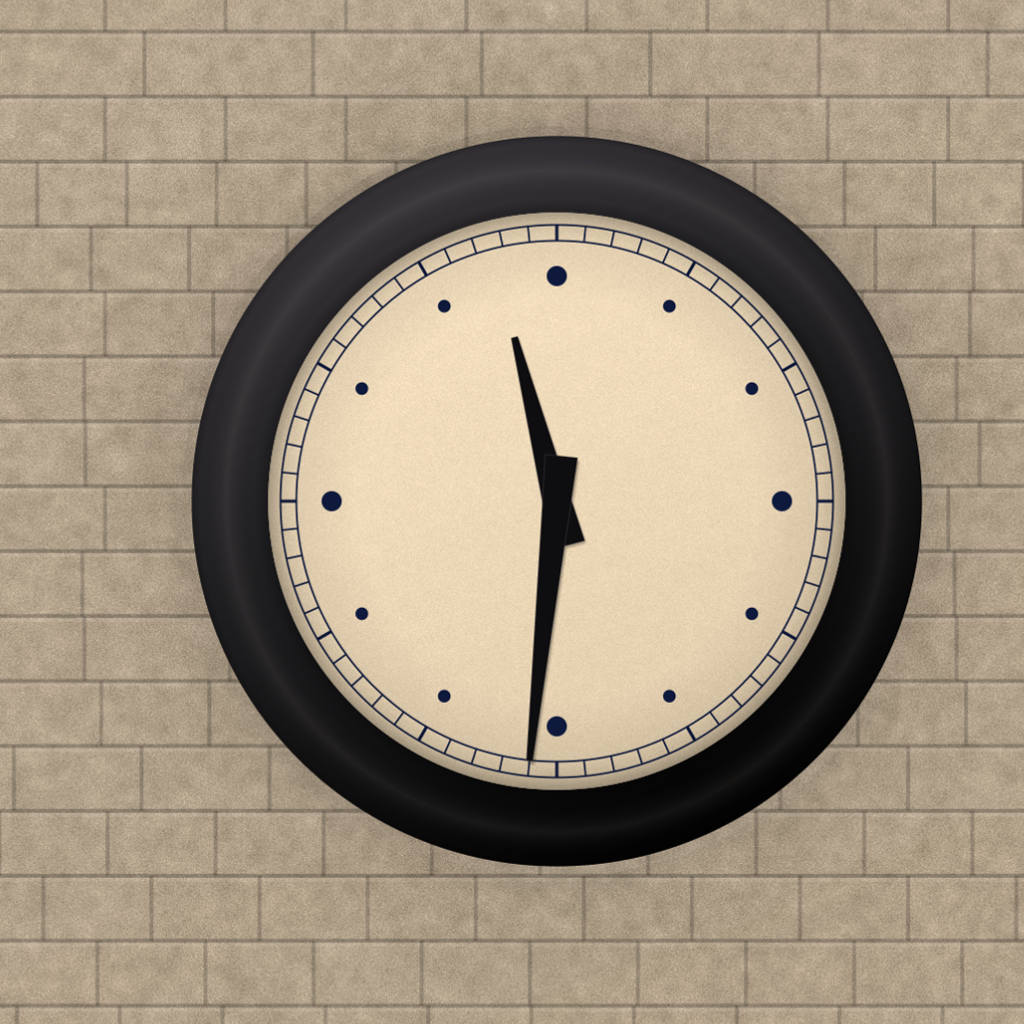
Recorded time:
11h31
